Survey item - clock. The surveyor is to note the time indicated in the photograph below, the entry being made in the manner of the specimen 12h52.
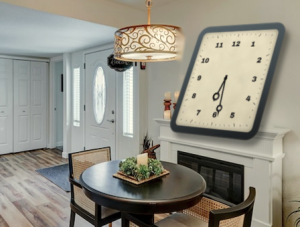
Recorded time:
6h29
